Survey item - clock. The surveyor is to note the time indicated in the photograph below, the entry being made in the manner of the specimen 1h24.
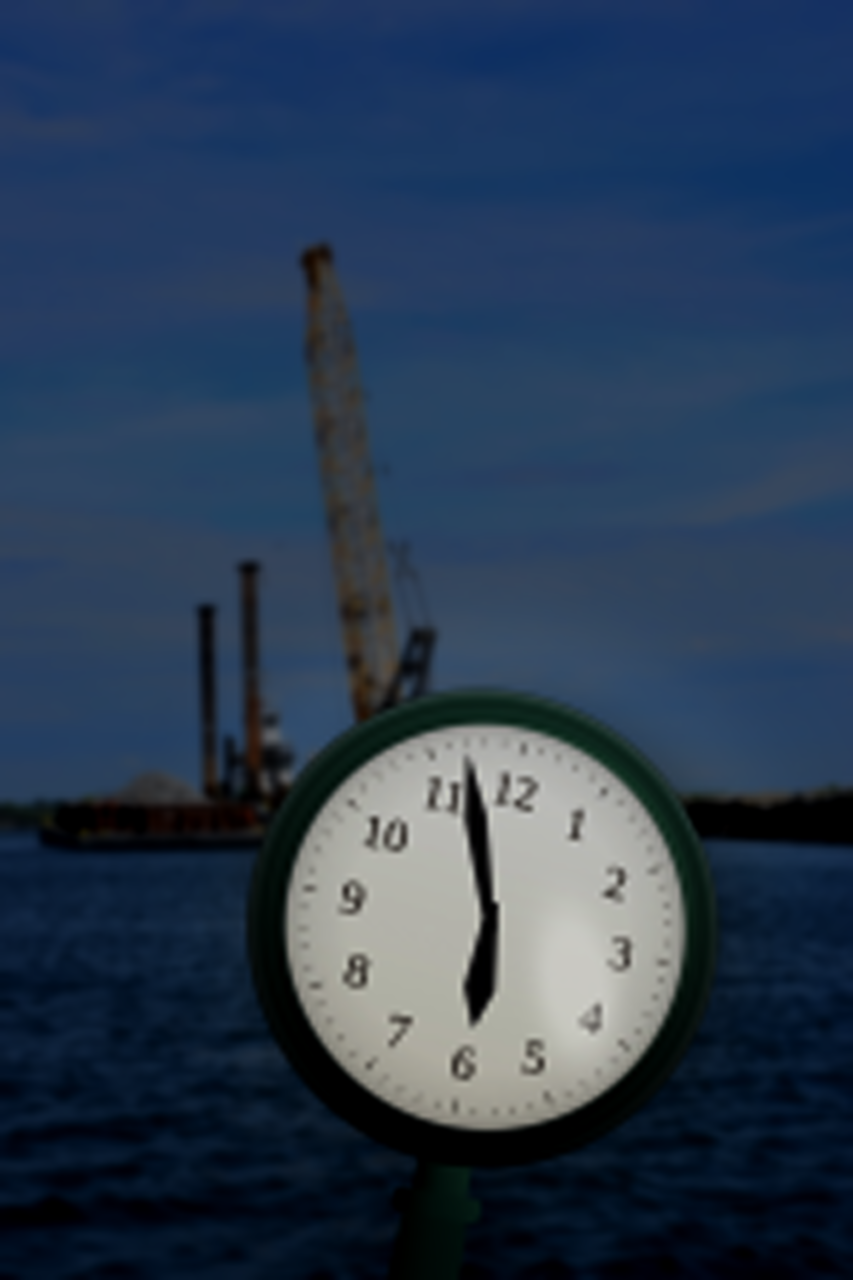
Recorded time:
5h57
